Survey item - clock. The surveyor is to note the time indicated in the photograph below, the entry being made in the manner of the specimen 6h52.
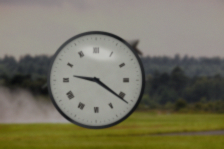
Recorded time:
9h21
